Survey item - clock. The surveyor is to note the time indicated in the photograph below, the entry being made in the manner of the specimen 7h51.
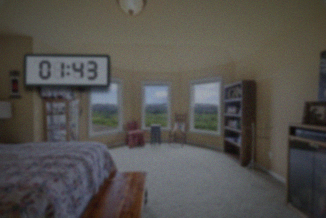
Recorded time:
1h43
